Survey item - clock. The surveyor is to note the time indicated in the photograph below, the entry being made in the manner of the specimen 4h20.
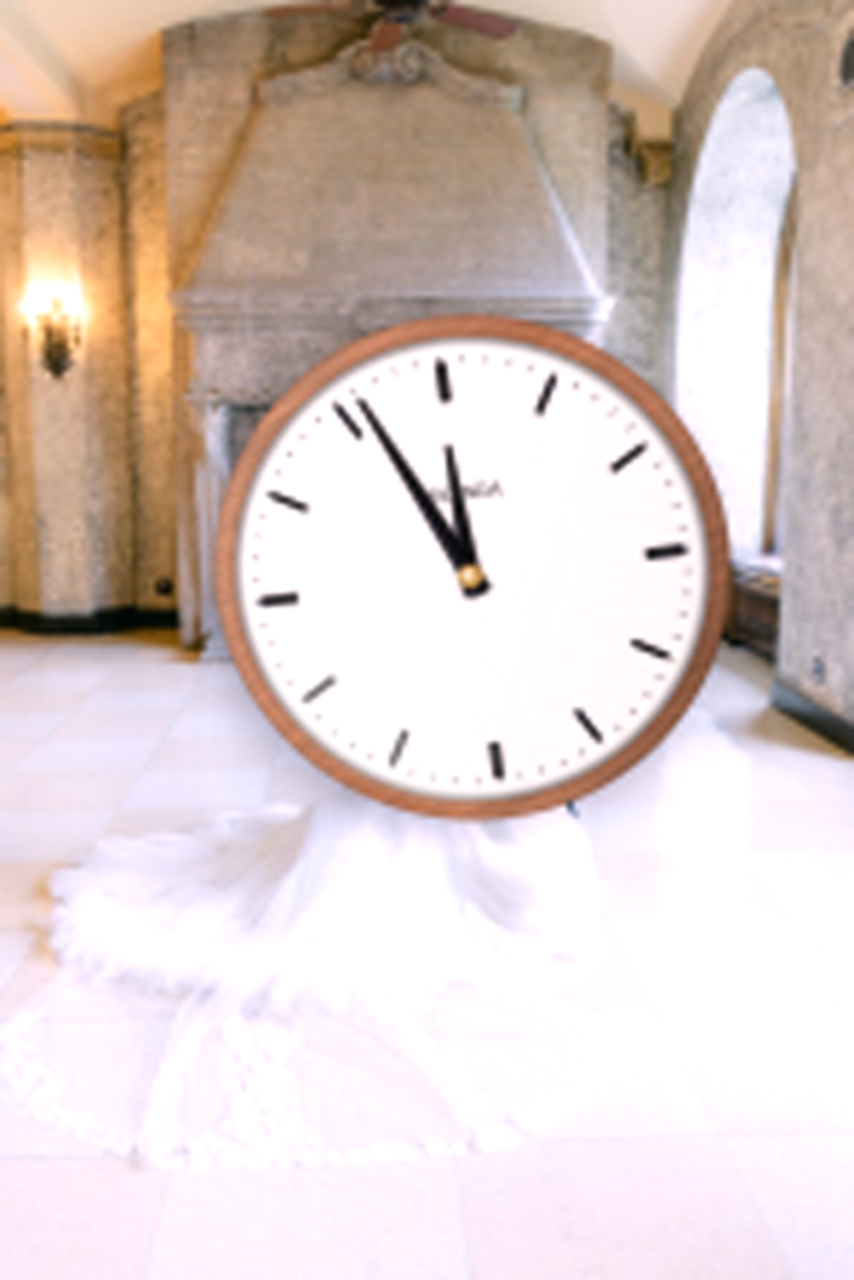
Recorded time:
11h56
